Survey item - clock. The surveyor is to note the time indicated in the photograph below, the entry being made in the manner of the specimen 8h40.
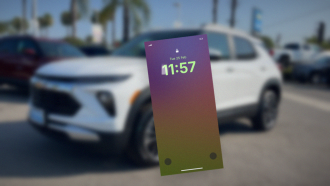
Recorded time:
11h57
